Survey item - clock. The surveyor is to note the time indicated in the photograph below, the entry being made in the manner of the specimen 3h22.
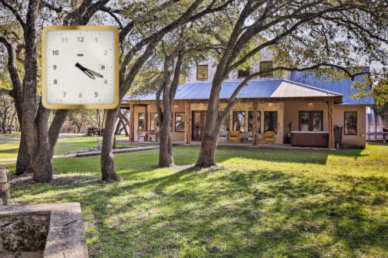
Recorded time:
4h19
